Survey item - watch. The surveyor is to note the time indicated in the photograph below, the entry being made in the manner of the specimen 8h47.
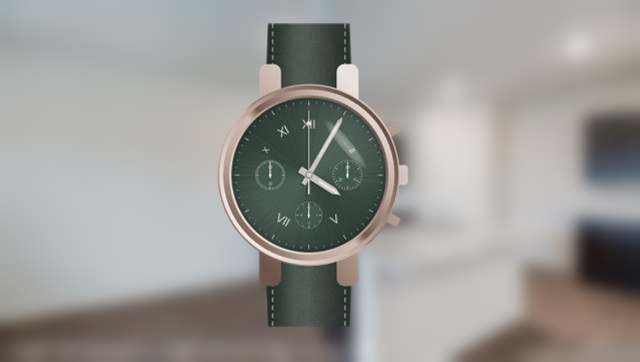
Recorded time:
4h05
